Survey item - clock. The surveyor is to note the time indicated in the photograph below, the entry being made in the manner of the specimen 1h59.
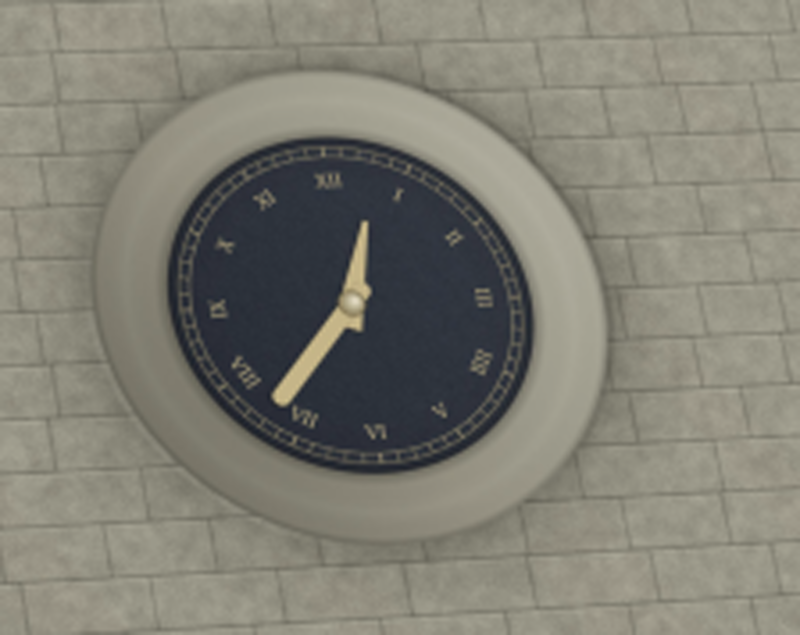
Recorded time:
12h37
